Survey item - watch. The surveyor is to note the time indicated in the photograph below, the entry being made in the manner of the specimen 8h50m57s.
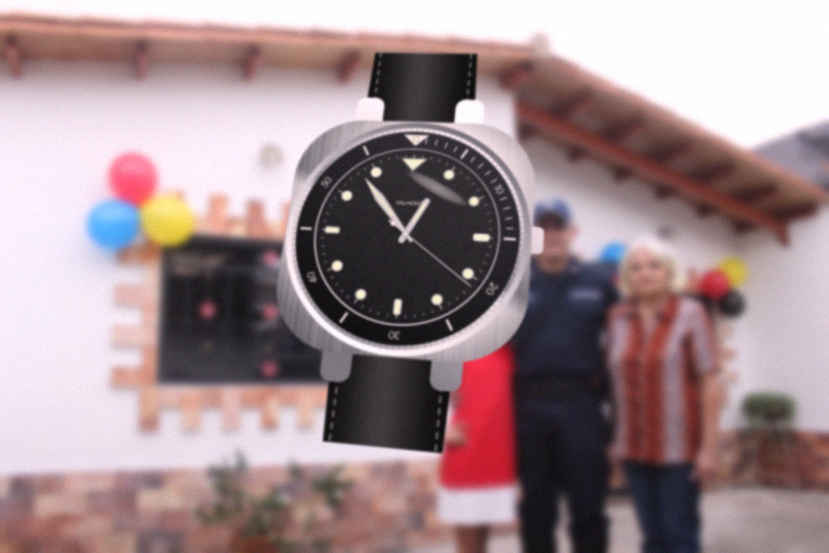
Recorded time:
12h53m21s
